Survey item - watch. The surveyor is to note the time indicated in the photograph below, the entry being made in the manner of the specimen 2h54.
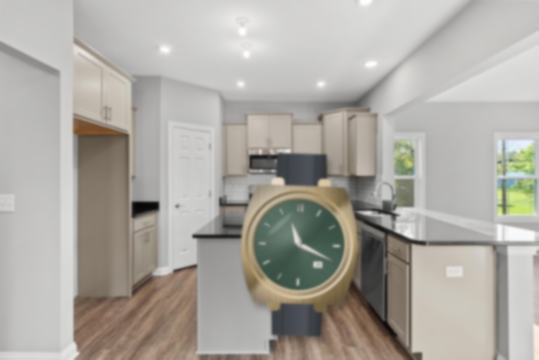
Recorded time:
11h19
